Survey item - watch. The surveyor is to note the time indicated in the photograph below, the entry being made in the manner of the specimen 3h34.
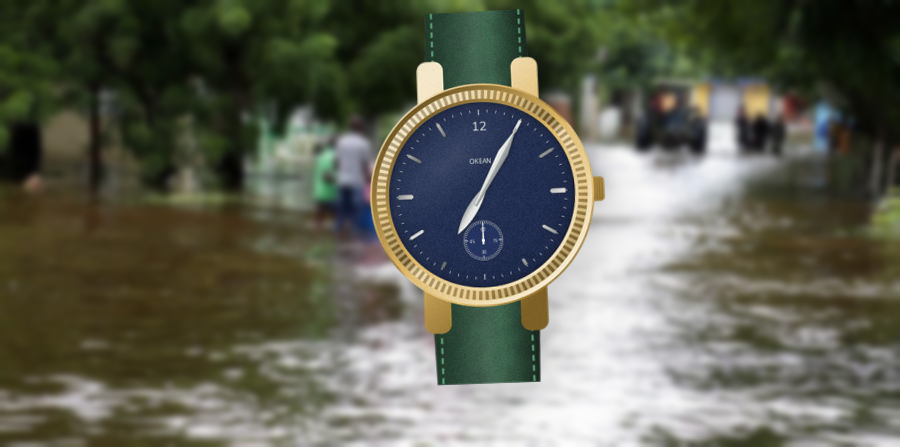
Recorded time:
7h05
